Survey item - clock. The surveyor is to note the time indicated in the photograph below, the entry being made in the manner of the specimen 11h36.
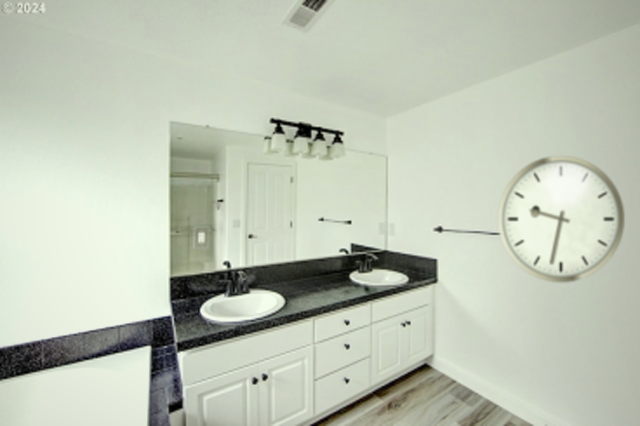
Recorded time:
9h32
